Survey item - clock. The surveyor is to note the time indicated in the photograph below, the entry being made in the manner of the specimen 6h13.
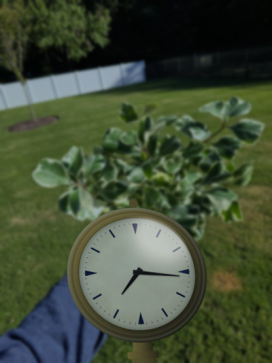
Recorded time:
7h16
